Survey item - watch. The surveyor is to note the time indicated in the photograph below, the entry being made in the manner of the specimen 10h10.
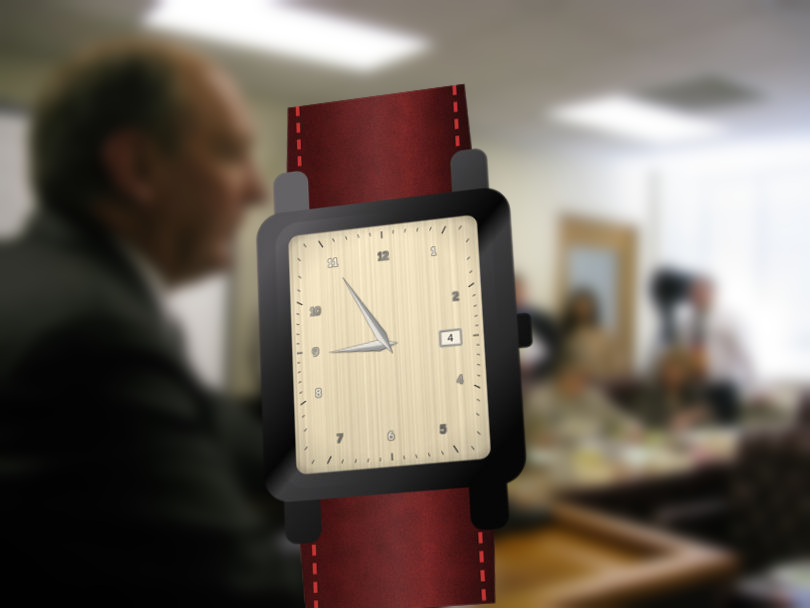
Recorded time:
8h55
